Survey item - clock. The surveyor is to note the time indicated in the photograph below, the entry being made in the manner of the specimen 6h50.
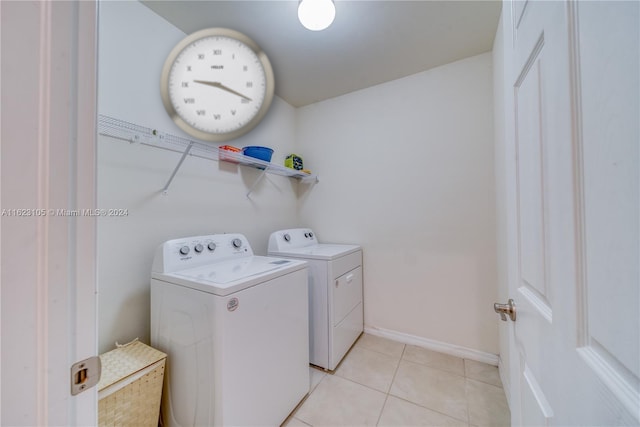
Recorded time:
9h19
